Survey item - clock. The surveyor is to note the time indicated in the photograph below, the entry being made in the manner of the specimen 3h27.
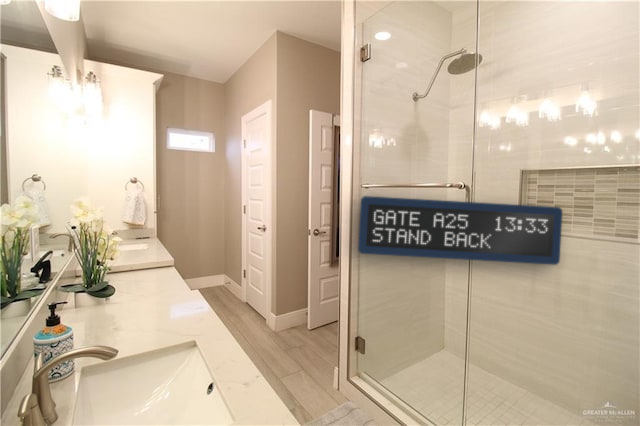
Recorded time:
13h33
